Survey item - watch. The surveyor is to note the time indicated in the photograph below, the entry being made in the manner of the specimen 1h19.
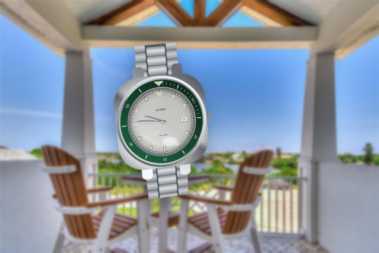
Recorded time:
9h46
